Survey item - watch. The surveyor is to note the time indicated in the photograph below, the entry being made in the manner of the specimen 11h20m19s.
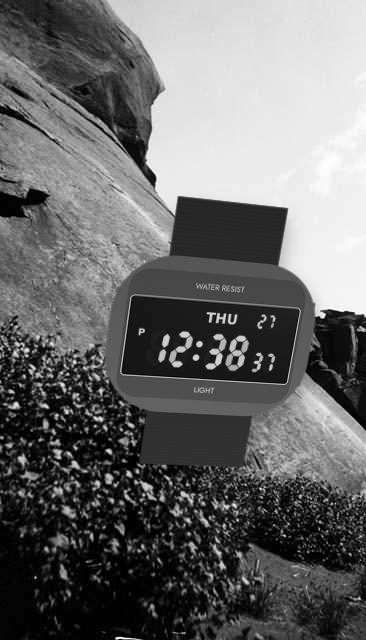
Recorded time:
12h38m37s
